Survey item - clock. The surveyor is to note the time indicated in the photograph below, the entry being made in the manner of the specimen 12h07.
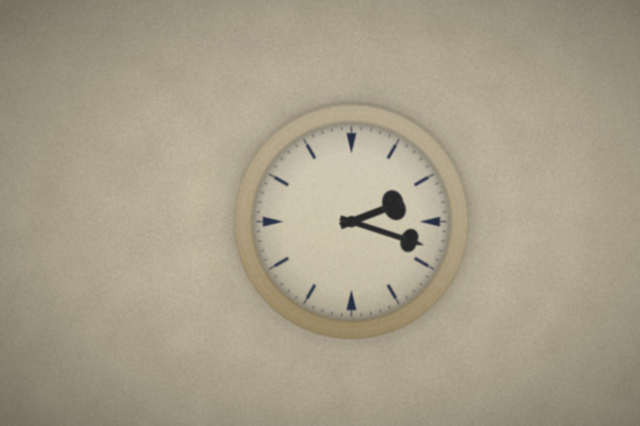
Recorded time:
2h18
